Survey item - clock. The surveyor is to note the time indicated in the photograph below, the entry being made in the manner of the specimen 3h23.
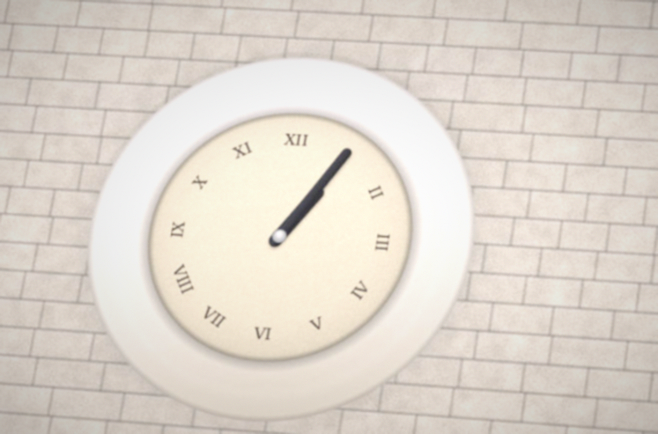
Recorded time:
1h05
